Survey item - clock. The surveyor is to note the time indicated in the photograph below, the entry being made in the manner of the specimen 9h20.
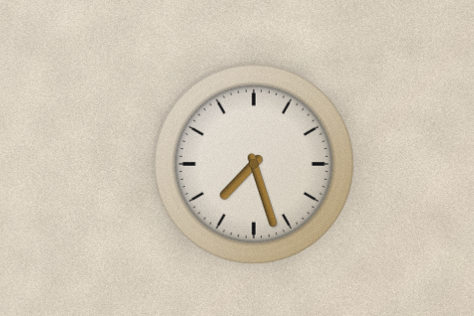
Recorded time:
7h27
